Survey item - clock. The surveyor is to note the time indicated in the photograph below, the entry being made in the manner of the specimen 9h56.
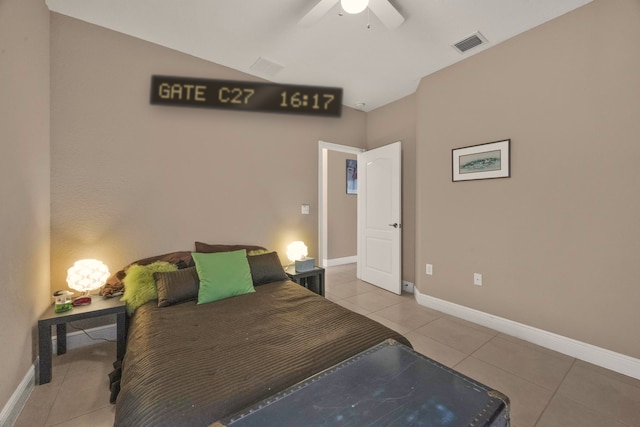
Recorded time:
16h17
